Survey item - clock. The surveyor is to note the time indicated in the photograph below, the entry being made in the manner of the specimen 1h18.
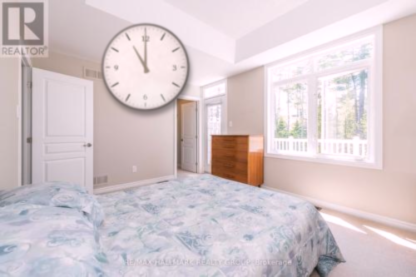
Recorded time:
11h00
